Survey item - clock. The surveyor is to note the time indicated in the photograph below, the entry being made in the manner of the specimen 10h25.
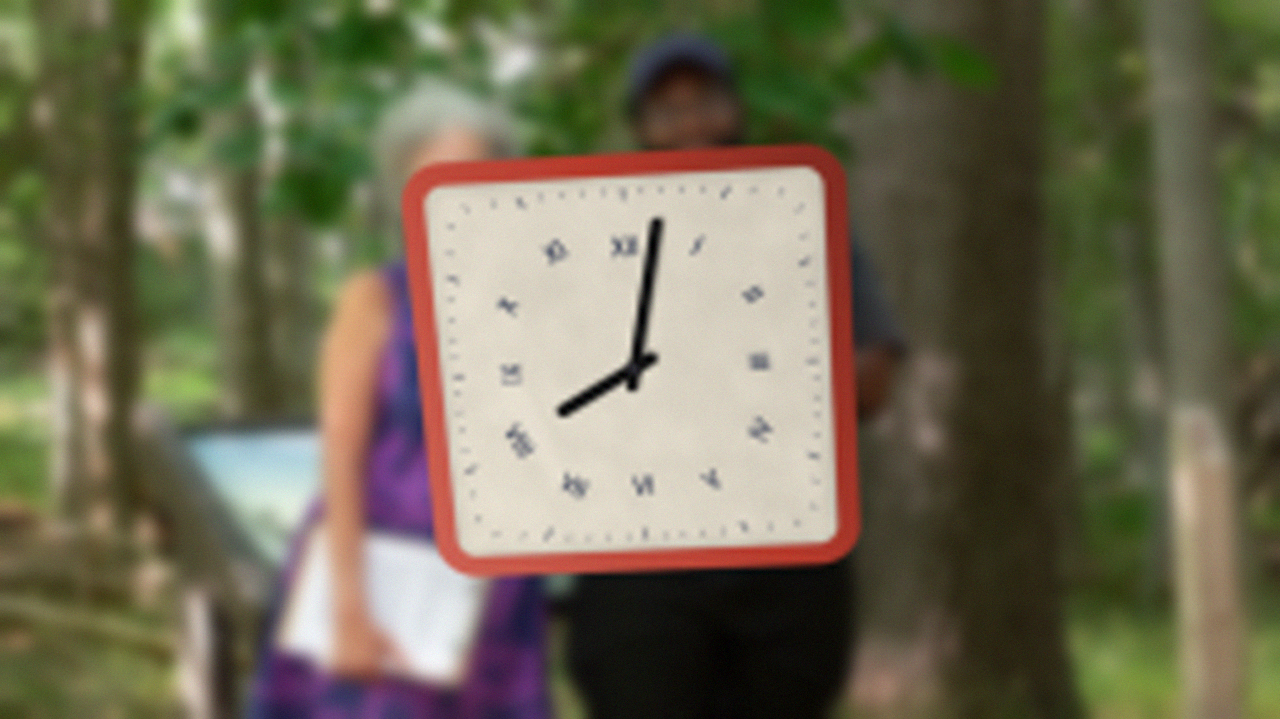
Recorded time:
8h02
